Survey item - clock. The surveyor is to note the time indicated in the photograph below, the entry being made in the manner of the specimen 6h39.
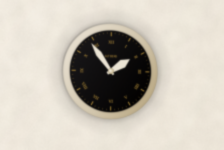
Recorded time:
1h54
